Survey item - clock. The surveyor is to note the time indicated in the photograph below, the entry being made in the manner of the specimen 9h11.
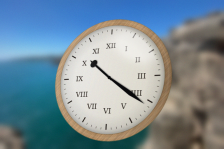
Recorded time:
10h21
